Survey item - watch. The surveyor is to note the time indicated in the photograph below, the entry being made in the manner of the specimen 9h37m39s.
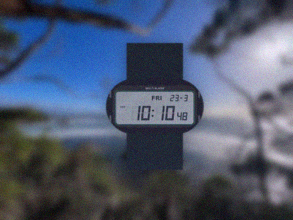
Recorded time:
10h10m48s
